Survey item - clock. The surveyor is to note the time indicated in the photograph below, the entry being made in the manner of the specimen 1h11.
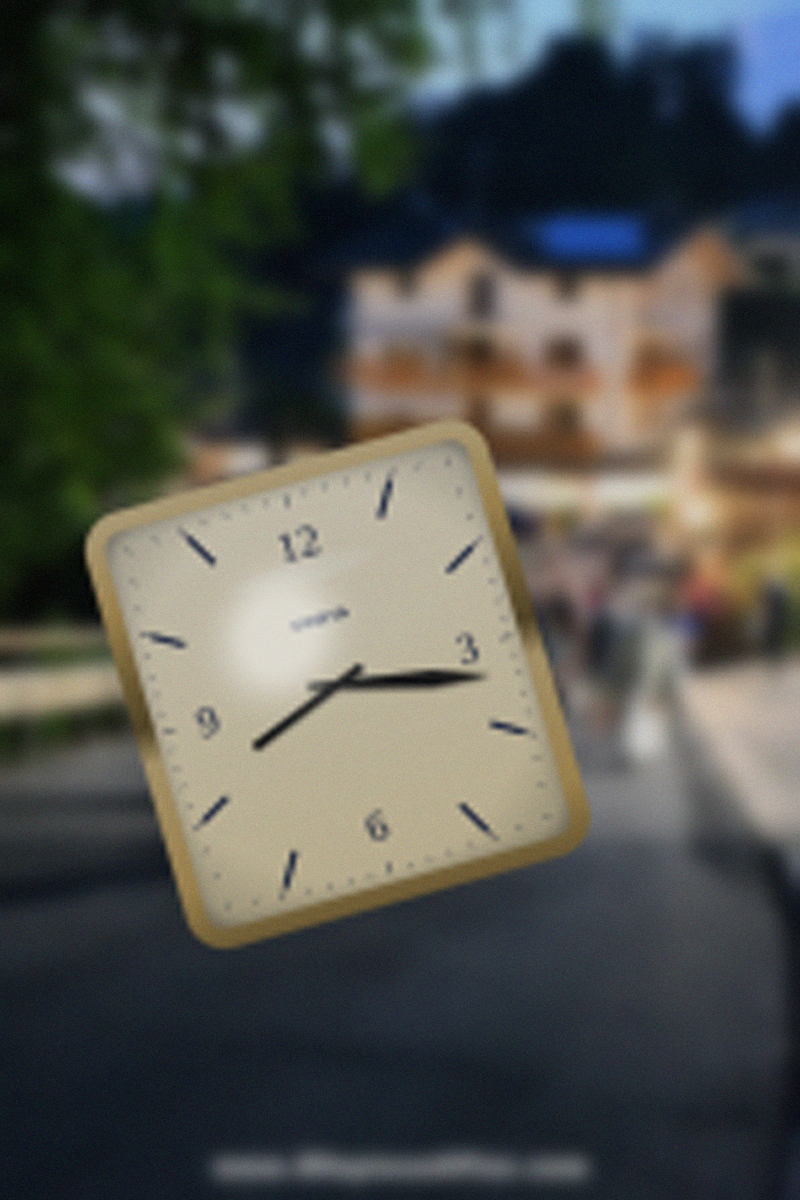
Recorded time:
8h17
